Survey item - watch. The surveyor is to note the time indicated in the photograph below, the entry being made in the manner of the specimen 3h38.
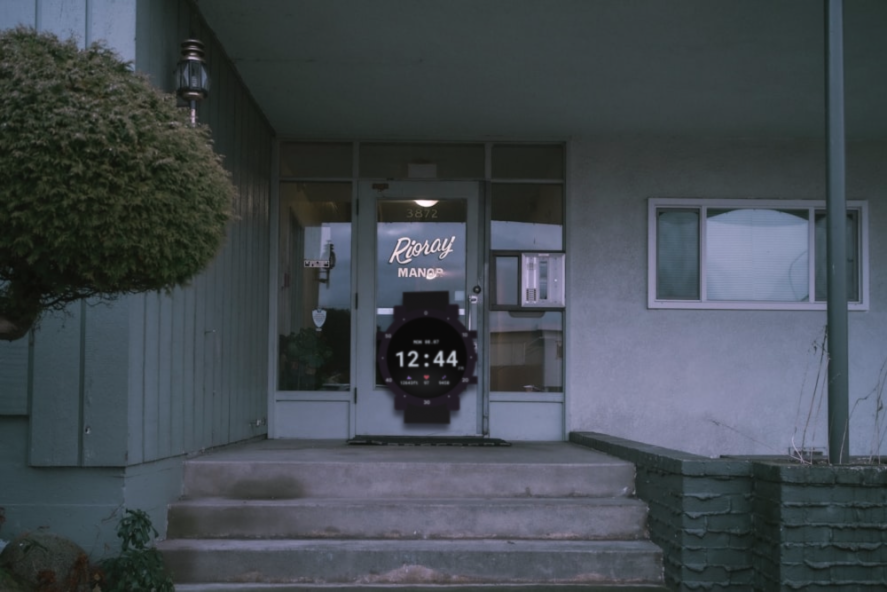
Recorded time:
12h44
